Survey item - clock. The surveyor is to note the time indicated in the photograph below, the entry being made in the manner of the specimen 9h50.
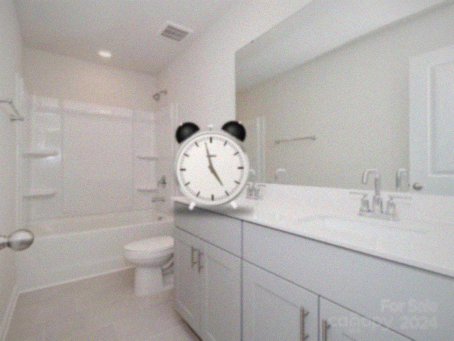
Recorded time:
4h58
